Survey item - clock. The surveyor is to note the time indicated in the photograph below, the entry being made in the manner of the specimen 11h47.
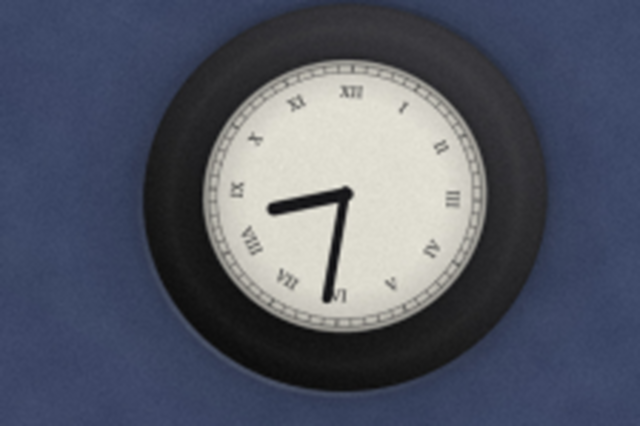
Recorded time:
8h31
